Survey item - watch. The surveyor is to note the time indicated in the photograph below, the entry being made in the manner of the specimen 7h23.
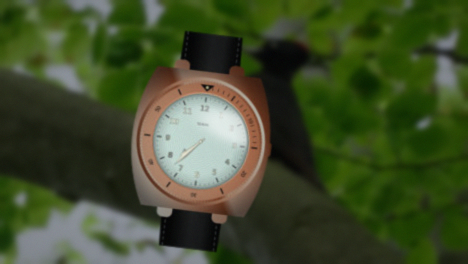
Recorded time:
7h37
